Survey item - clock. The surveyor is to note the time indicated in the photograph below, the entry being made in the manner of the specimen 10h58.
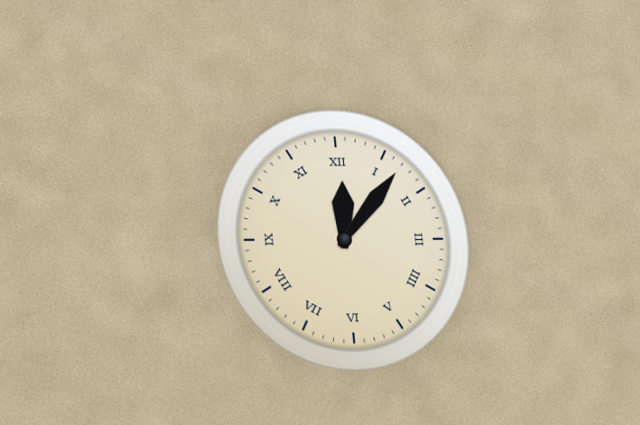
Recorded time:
12h07
